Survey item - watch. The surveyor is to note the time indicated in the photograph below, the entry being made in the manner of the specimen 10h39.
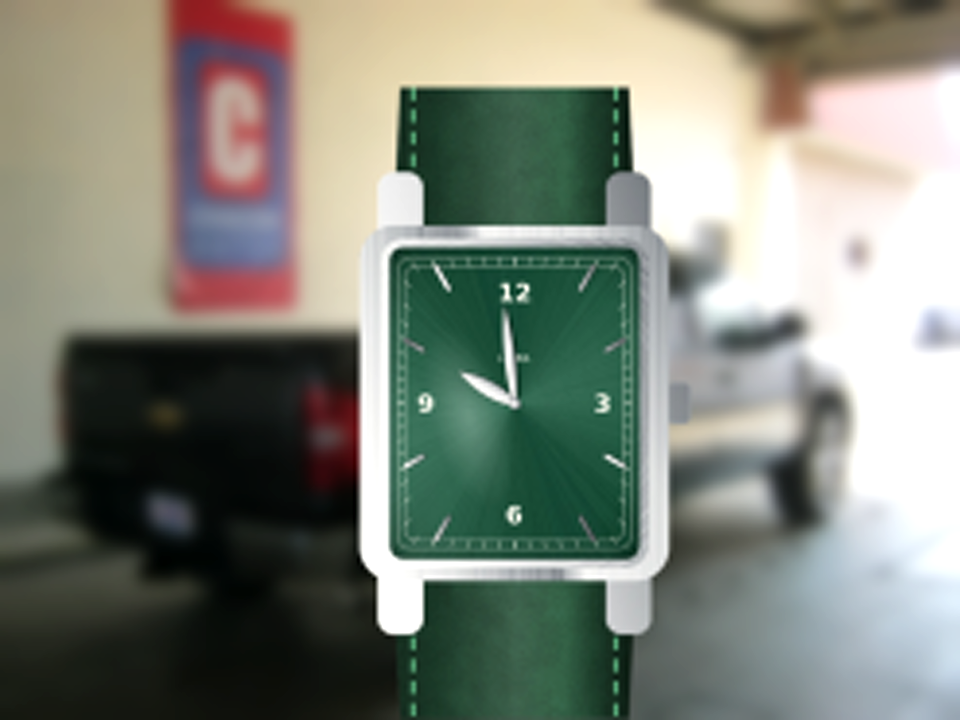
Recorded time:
9h59
